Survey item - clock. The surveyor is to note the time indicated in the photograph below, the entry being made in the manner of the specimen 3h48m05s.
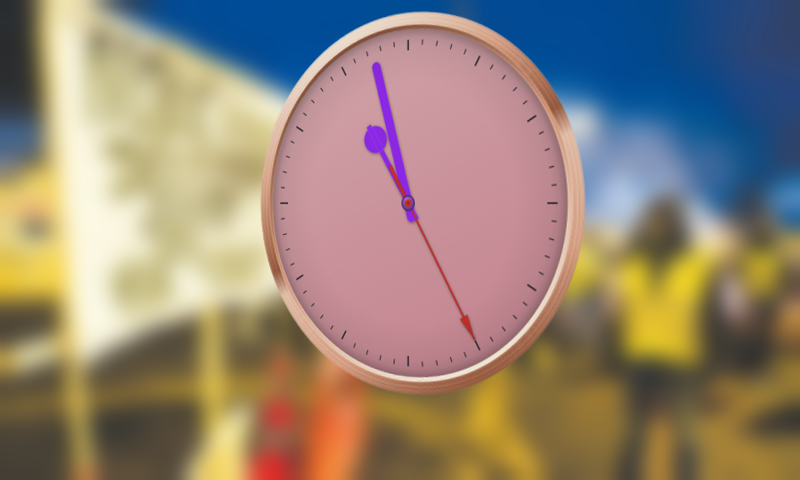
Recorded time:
10h57m25s
